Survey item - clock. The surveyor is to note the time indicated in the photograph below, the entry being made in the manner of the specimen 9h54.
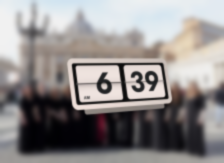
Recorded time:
6h39
